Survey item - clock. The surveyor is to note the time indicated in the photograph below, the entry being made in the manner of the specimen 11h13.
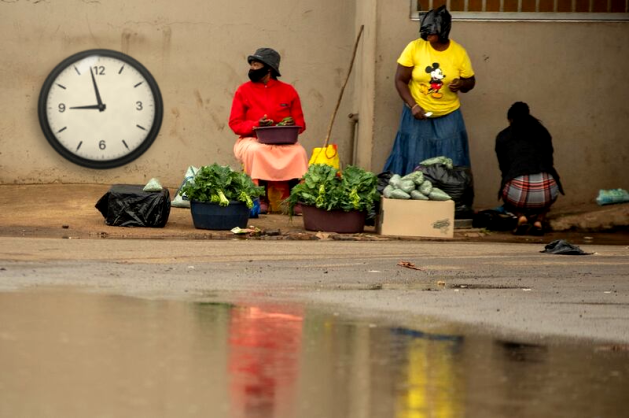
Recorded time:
8h58
